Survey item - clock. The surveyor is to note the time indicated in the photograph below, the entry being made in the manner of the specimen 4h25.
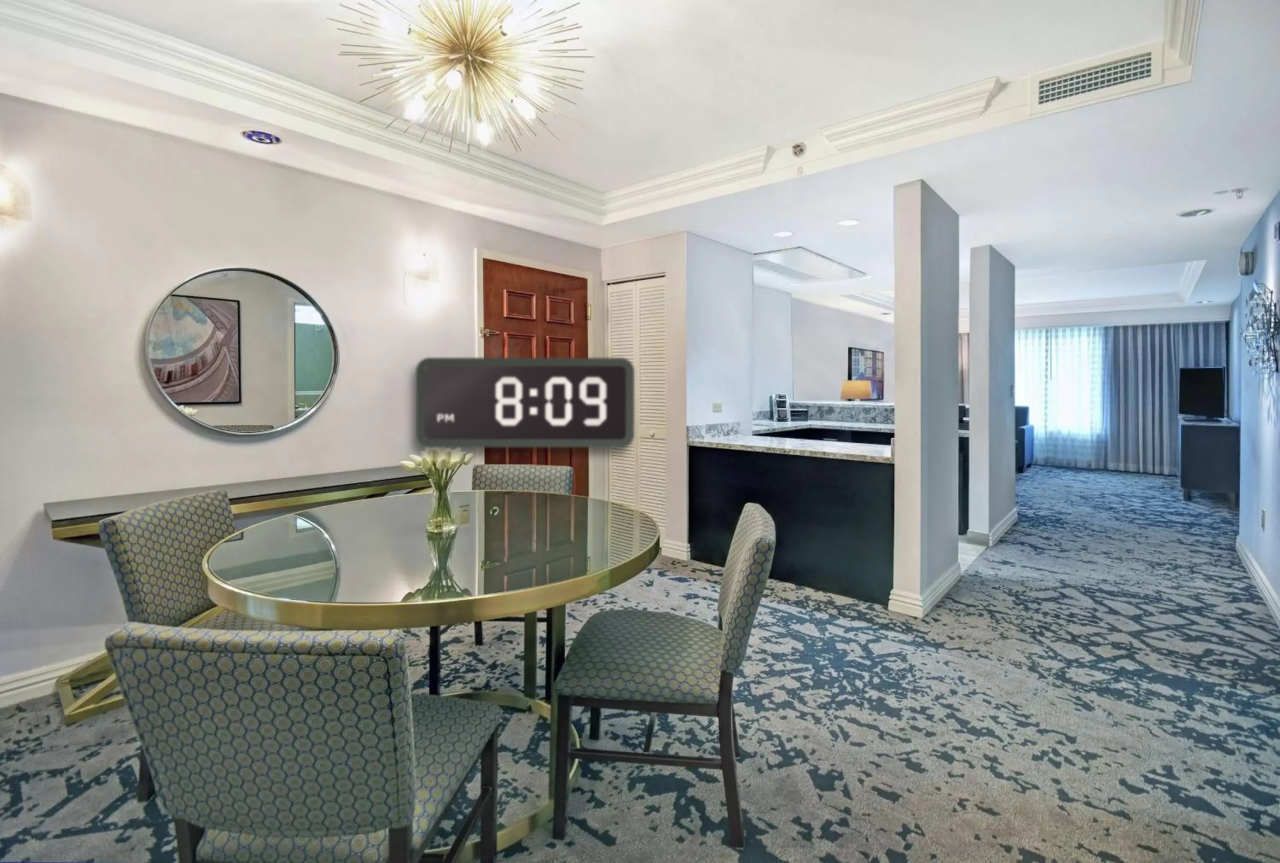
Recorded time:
8h09
